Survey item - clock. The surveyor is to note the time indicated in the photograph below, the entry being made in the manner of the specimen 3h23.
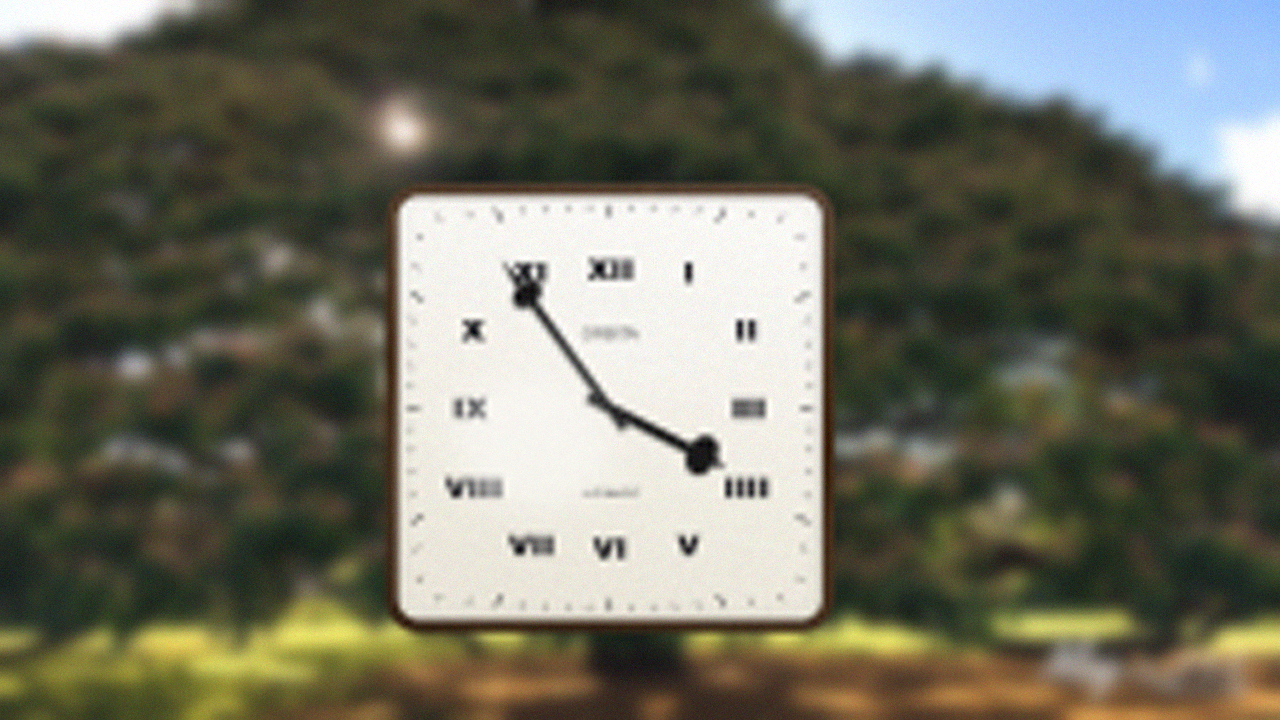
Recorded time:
3h54
